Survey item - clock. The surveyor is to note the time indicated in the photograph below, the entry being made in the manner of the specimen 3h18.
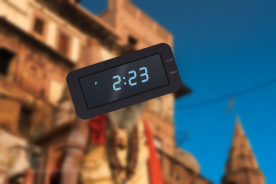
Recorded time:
2h23
